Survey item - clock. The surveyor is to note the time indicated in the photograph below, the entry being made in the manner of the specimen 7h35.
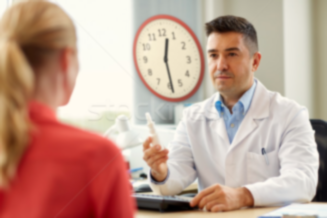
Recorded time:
12h29
